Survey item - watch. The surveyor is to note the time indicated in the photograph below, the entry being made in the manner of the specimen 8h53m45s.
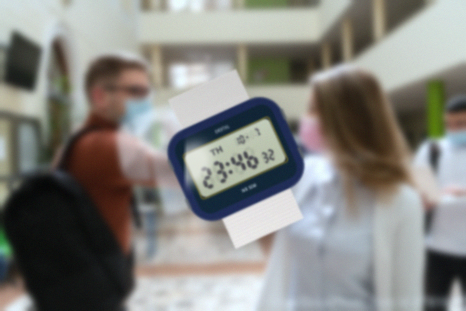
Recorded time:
23h46m32s
